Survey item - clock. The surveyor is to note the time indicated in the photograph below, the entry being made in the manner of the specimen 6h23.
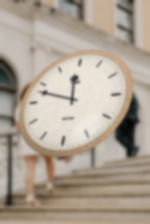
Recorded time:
11h48
